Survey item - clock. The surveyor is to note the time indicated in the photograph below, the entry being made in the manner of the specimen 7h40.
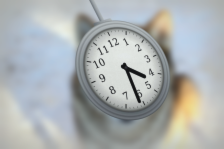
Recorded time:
4h31
